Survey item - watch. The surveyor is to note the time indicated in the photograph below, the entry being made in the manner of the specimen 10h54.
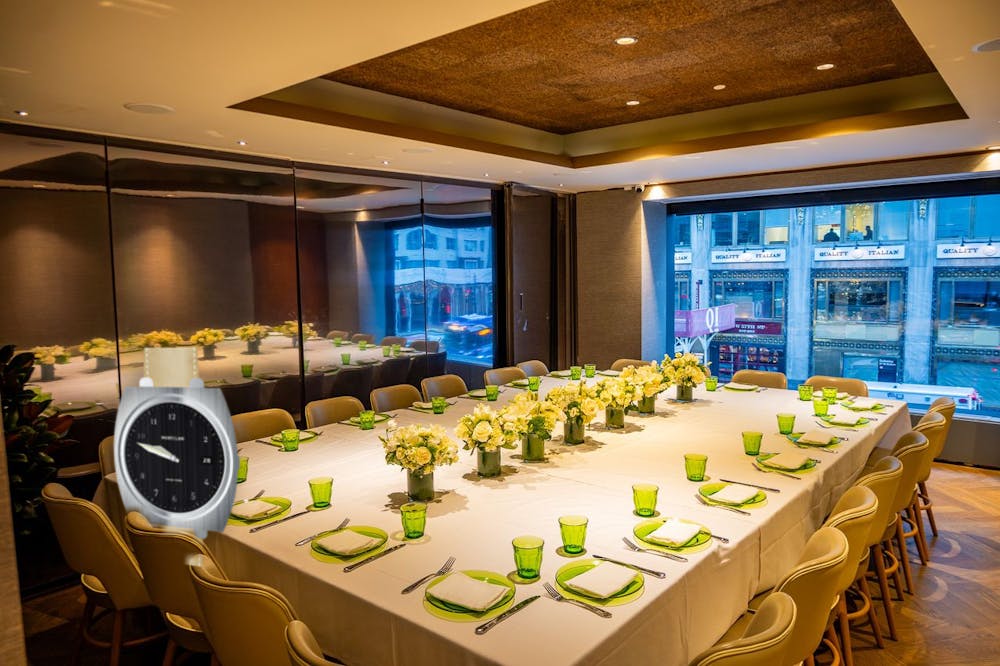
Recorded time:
9h48
